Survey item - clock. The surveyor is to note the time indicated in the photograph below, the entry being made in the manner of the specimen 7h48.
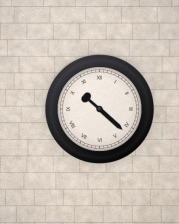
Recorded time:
10h22
